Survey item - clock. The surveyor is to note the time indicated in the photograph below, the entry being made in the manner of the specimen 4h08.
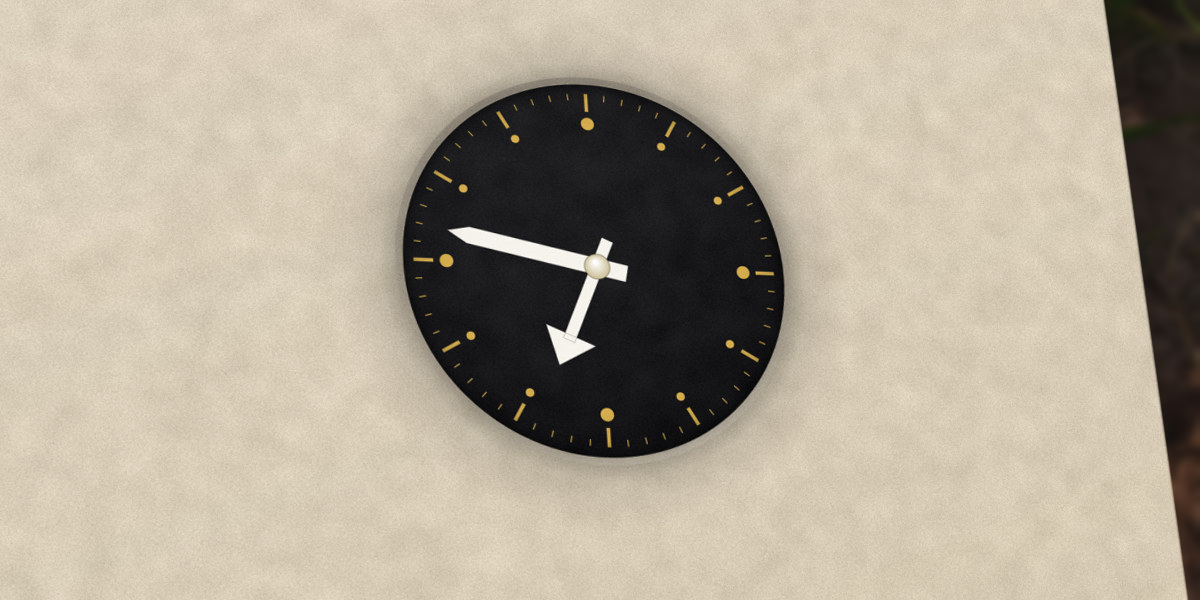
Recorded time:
6h47
